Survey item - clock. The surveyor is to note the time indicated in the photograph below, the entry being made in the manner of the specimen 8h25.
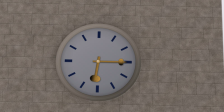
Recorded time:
6h15
